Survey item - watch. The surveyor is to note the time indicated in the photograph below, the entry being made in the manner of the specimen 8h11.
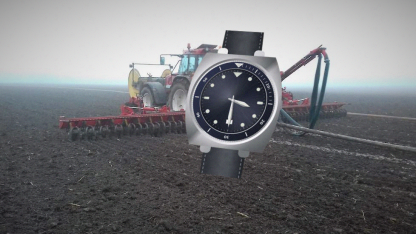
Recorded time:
3h30
